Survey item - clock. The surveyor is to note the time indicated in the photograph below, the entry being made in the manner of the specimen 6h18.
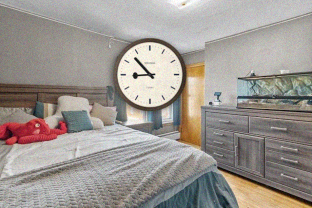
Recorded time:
8h53
